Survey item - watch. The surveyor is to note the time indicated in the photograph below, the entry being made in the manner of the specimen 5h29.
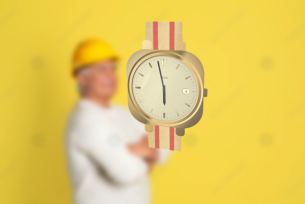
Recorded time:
5h58
